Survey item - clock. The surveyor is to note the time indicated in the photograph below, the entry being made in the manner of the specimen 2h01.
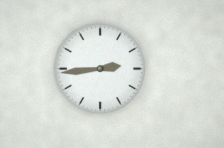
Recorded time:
2h44
